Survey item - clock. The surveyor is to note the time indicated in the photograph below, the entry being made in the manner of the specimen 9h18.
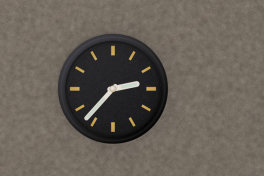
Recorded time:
2h37
